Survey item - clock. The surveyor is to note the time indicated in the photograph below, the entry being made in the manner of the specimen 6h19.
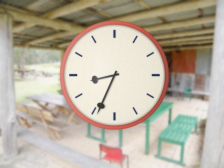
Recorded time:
8h34
